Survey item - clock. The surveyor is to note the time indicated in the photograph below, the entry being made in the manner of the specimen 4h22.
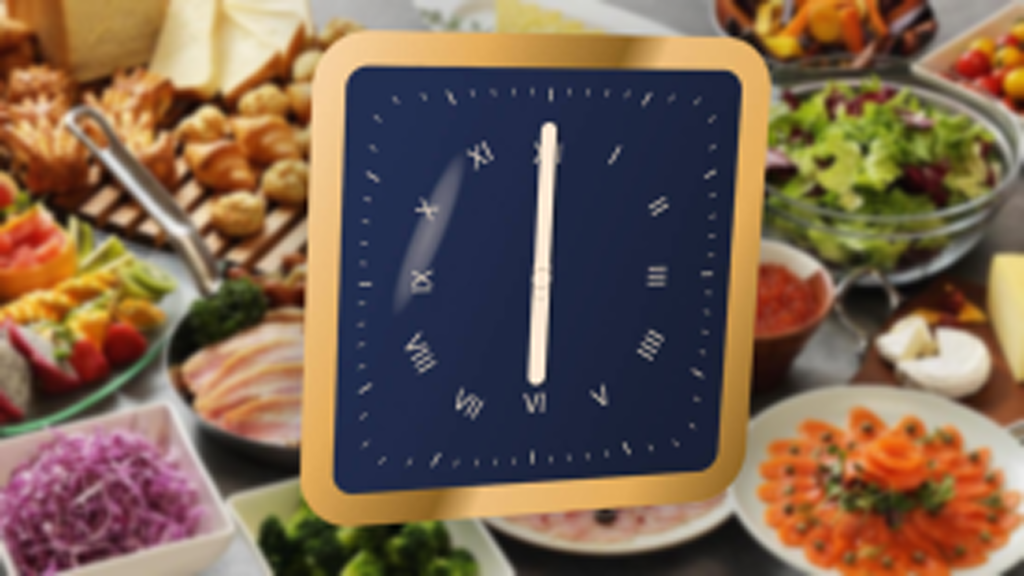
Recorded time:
6h00
